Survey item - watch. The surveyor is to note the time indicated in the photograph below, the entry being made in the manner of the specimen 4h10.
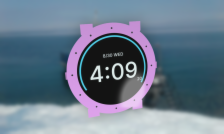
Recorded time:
4h09
